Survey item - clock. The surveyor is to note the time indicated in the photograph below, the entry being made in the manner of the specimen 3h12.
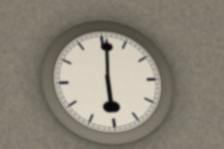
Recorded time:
6h01
